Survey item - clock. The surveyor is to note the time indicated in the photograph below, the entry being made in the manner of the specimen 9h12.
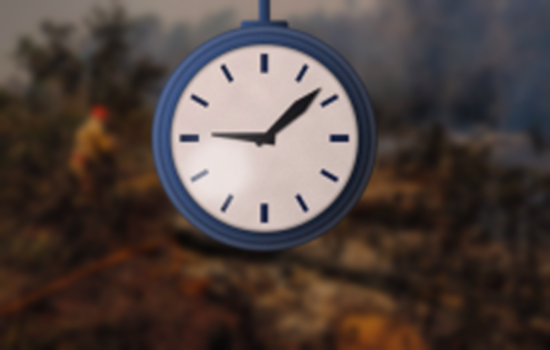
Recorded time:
9h08
